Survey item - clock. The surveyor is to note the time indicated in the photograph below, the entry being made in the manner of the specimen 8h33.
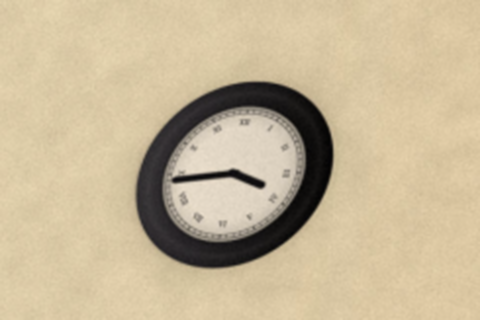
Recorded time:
3h44
